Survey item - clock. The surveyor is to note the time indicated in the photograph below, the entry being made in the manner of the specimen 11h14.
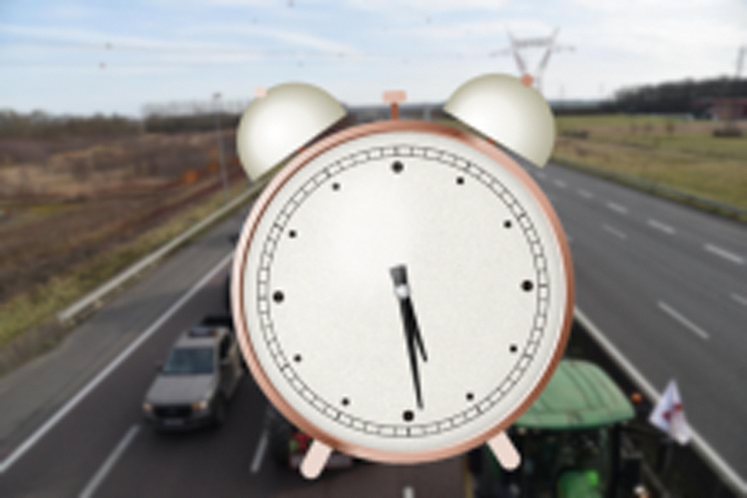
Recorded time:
5h29
